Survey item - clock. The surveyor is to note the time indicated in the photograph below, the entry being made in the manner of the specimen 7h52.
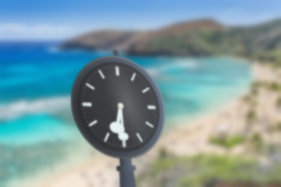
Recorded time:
6h30
